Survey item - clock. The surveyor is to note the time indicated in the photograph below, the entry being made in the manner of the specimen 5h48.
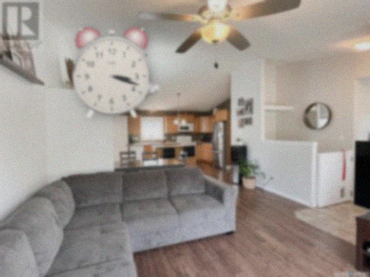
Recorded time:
3h18
